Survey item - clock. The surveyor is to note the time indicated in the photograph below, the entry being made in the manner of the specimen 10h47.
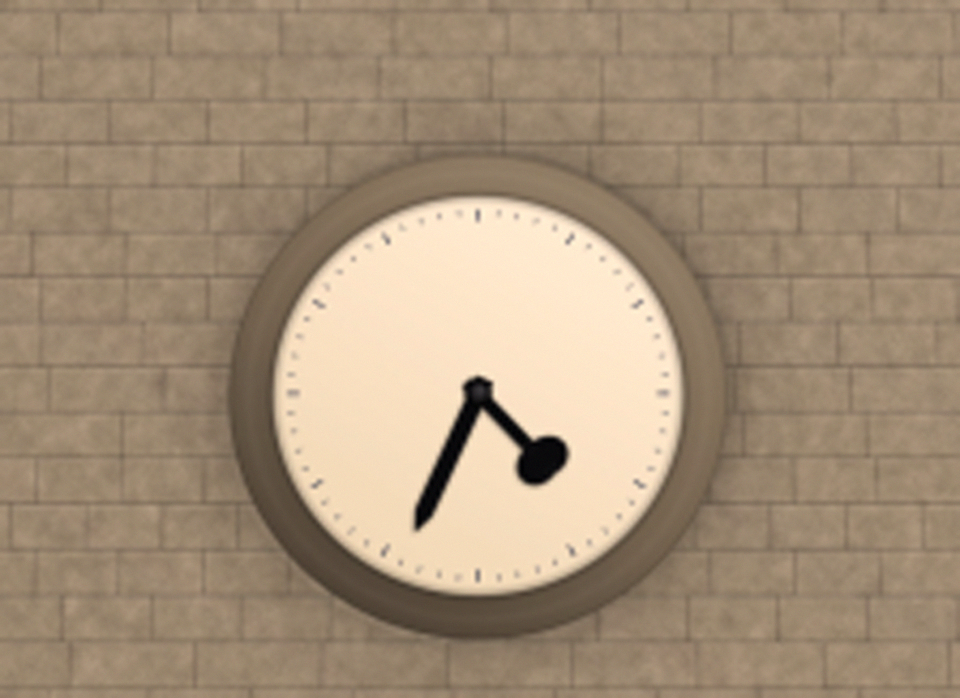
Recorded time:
4h34
